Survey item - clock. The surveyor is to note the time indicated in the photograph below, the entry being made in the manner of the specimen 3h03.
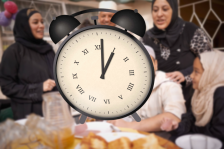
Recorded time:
1h01
